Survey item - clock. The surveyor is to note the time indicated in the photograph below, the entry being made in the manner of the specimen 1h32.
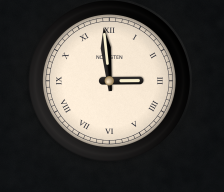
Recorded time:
2h59
